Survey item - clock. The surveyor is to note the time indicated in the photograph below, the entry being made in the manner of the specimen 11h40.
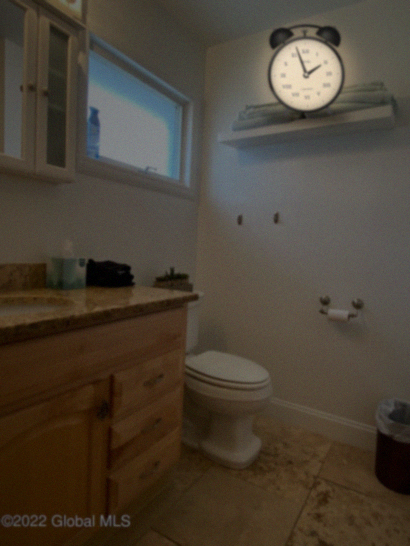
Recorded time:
1h57
